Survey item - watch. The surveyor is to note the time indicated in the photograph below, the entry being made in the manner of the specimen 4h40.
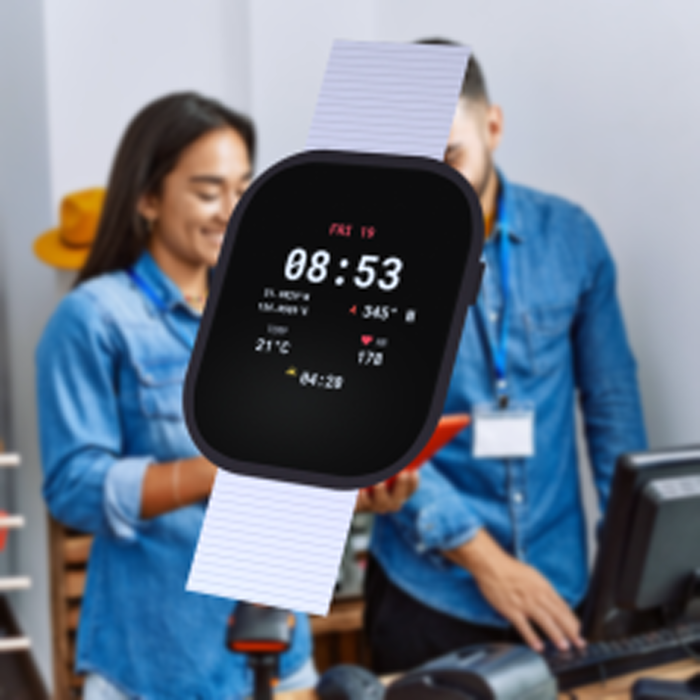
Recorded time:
8h53
